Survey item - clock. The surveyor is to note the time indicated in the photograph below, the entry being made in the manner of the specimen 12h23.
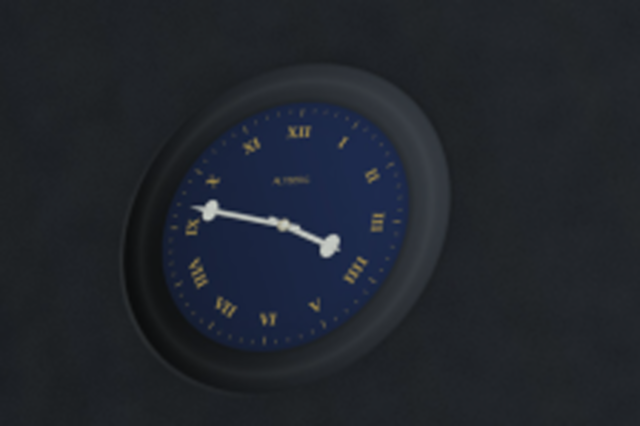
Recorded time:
3h47
